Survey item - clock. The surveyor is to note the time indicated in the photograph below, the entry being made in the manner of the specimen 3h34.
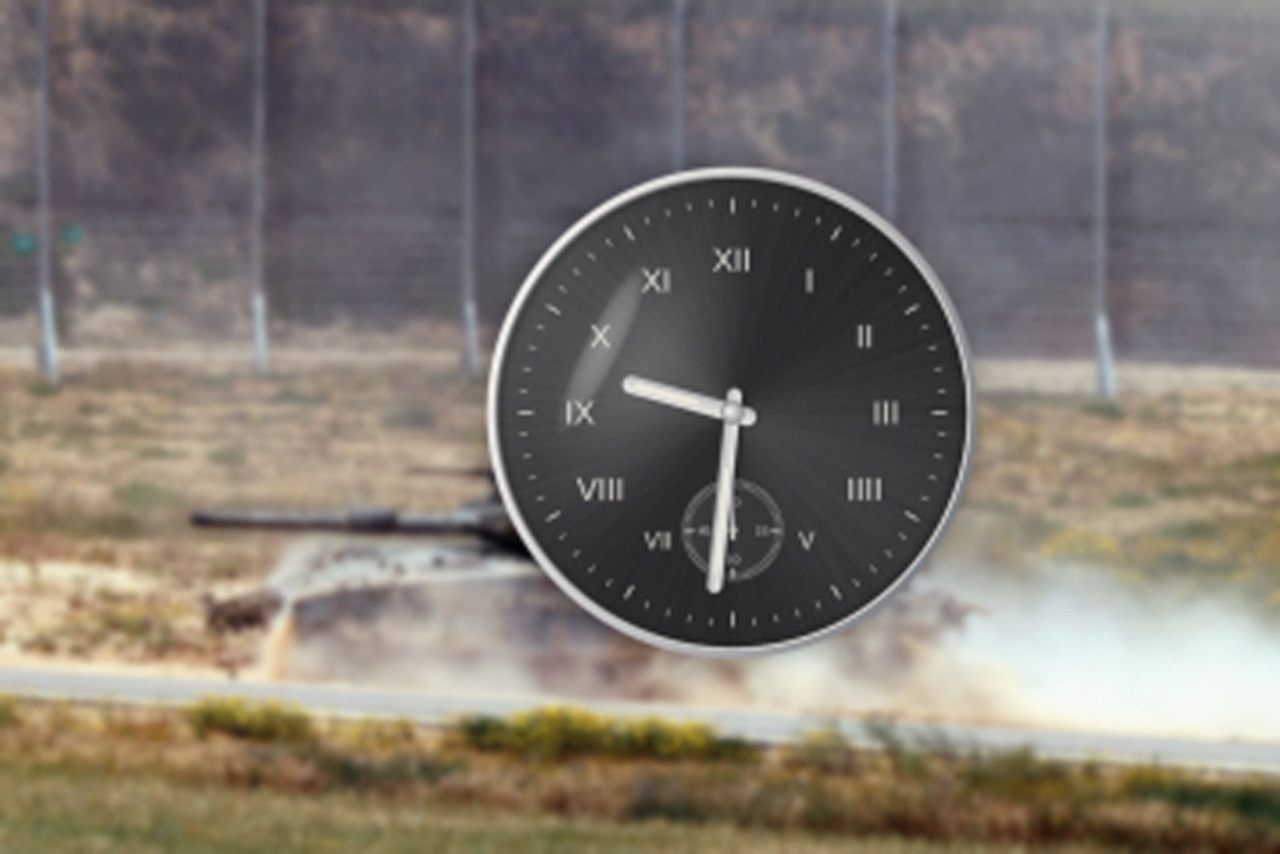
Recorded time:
9h31
